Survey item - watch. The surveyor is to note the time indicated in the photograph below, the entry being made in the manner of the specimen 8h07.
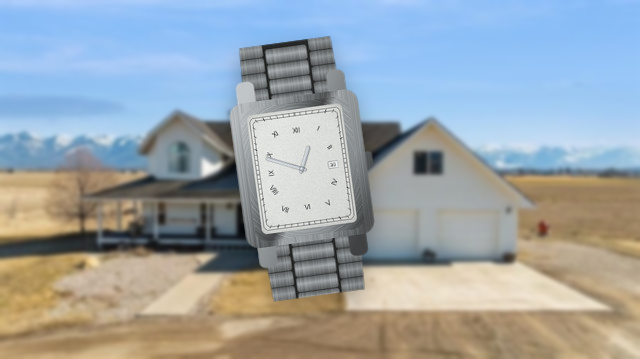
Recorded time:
12h49
